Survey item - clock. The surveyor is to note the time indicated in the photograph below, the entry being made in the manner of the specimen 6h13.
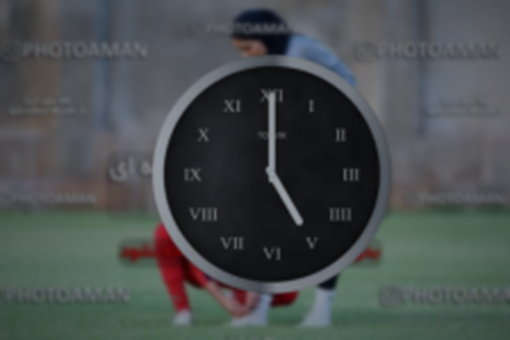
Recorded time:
5h00
